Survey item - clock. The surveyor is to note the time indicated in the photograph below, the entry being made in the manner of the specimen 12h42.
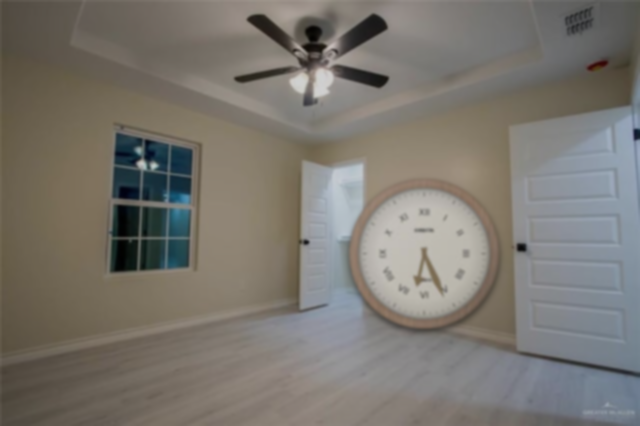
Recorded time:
6h26
